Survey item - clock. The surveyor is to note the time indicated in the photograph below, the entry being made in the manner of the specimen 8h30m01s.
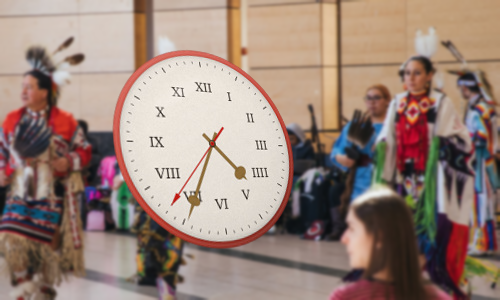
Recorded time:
4h34m37s
